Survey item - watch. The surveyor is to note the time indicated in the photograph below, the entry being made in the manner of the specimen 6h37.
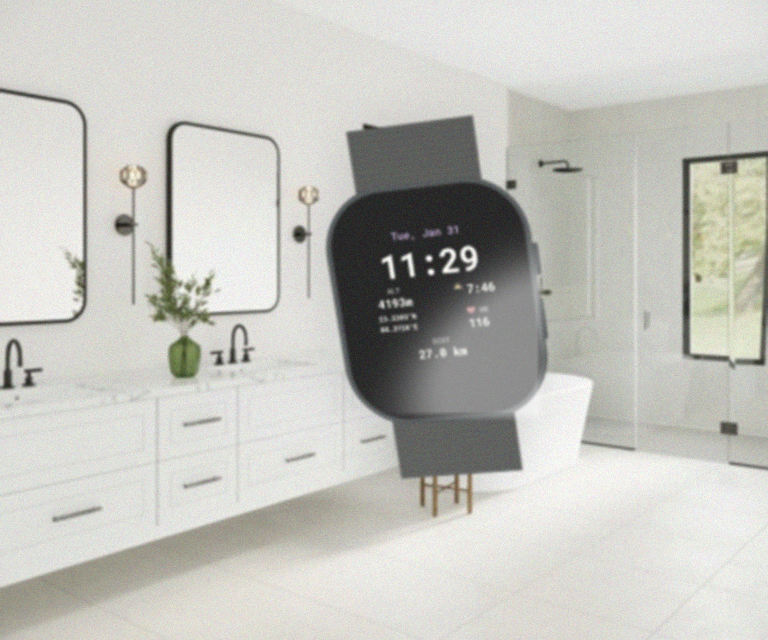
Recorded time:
11h29
